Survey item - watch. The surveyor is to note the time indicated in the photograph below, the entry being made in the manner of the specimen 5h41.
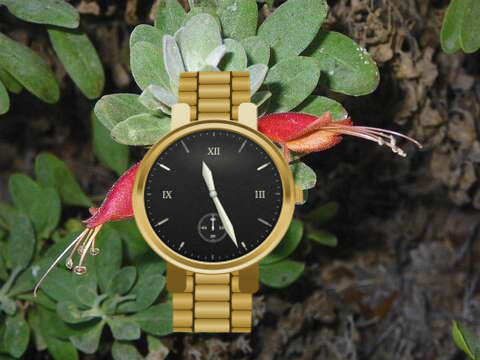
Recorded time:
11h26
